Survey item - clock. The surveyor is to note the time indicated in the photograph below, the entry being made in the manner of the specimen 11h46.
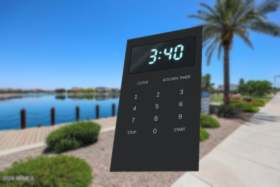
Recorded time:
3h40
